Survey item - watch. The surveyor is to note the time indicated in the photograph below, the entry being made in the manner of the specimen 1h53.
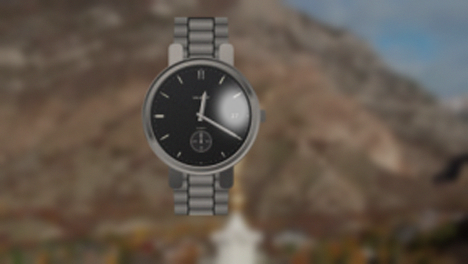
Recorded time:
12h20
